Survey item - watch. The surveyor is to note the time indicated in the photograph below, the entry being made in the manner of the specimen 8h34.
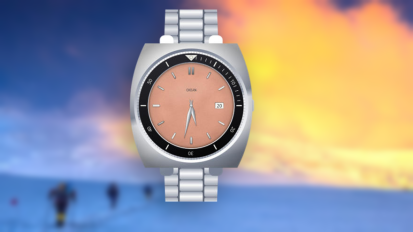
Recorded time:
5h32
